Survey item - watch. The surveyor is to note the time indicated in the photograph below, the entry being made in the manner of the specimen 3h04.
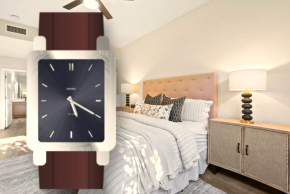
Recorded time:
5h20
